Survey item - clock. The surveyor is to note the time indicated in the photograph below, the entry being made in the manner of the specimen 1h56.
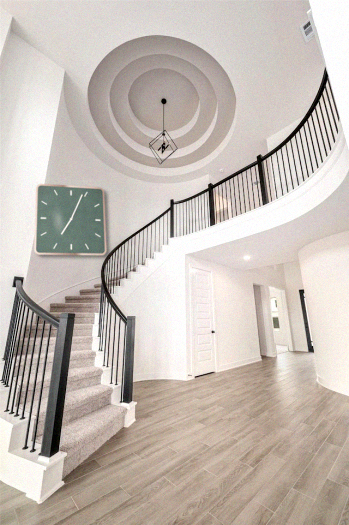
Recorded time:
7h04
